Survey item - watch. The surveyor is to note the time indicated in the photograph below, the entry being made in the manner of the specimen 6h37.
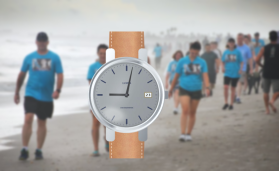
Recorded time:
9h02
